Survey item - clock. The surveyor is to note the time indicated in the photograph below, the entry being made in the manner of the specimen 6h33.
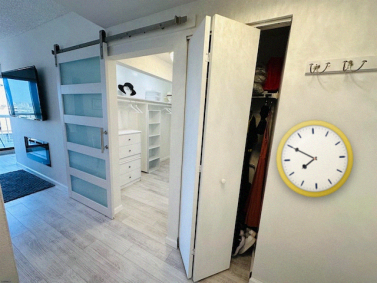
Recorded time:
7h50
